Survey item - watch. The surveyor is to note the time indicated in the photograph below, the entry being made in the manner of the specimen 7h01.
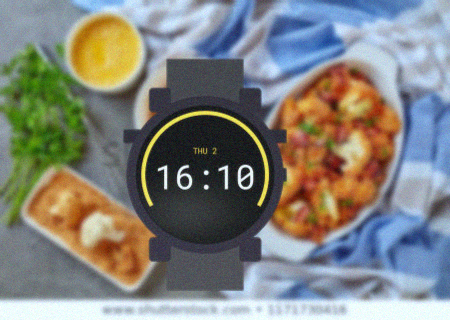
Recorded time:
16h10
